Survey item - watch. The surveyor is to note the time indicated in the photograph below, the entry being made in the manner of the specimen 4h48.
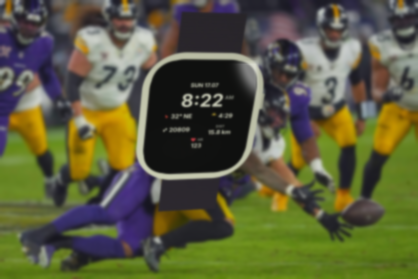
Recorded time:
8h22
